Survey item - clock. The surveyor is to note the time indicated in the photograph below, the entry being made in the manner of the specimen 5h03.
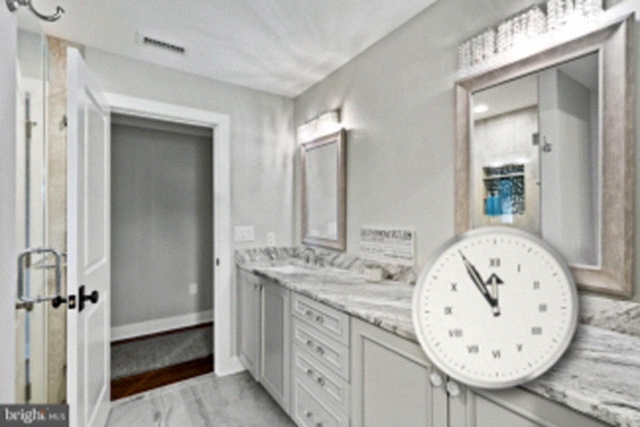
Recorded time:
11h55
